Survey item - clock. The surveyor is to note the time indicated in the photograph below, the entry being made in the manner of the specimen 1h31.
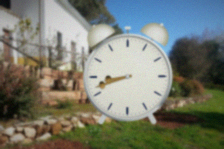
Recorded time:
8h42
